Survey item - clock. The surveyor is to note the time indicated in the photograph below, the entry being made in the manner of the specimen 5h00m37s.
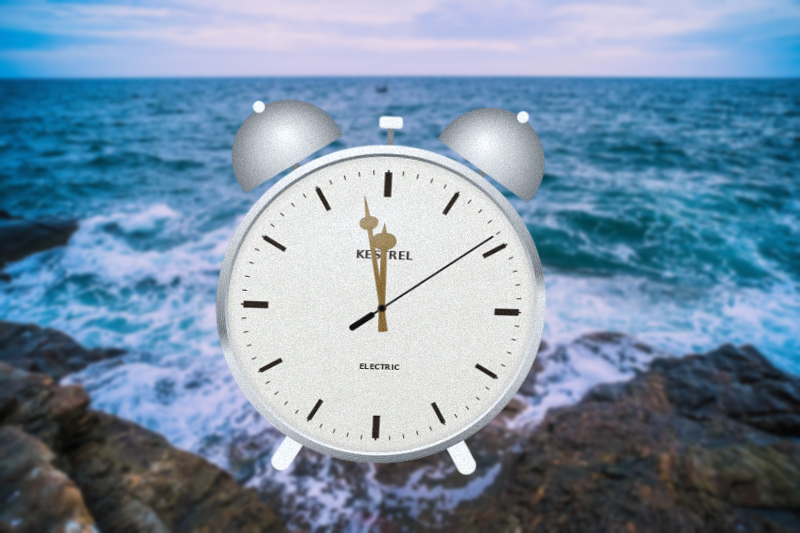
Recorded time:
11h58m09s
